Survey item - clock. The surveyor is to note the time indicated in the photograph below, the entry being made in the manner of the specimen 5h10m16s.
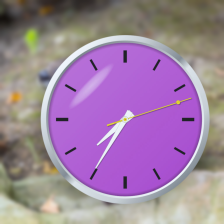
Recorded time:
7h35m12s
